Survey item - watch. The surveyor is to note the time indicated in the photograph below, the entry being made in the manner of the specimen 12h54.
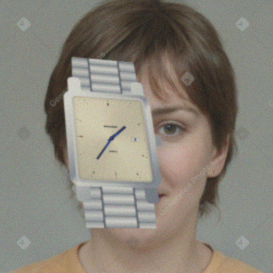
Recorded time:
1h36
